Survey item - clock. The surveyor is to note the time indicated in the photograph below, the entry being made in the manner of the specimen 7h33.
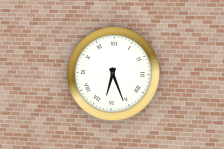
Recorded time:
6h26
